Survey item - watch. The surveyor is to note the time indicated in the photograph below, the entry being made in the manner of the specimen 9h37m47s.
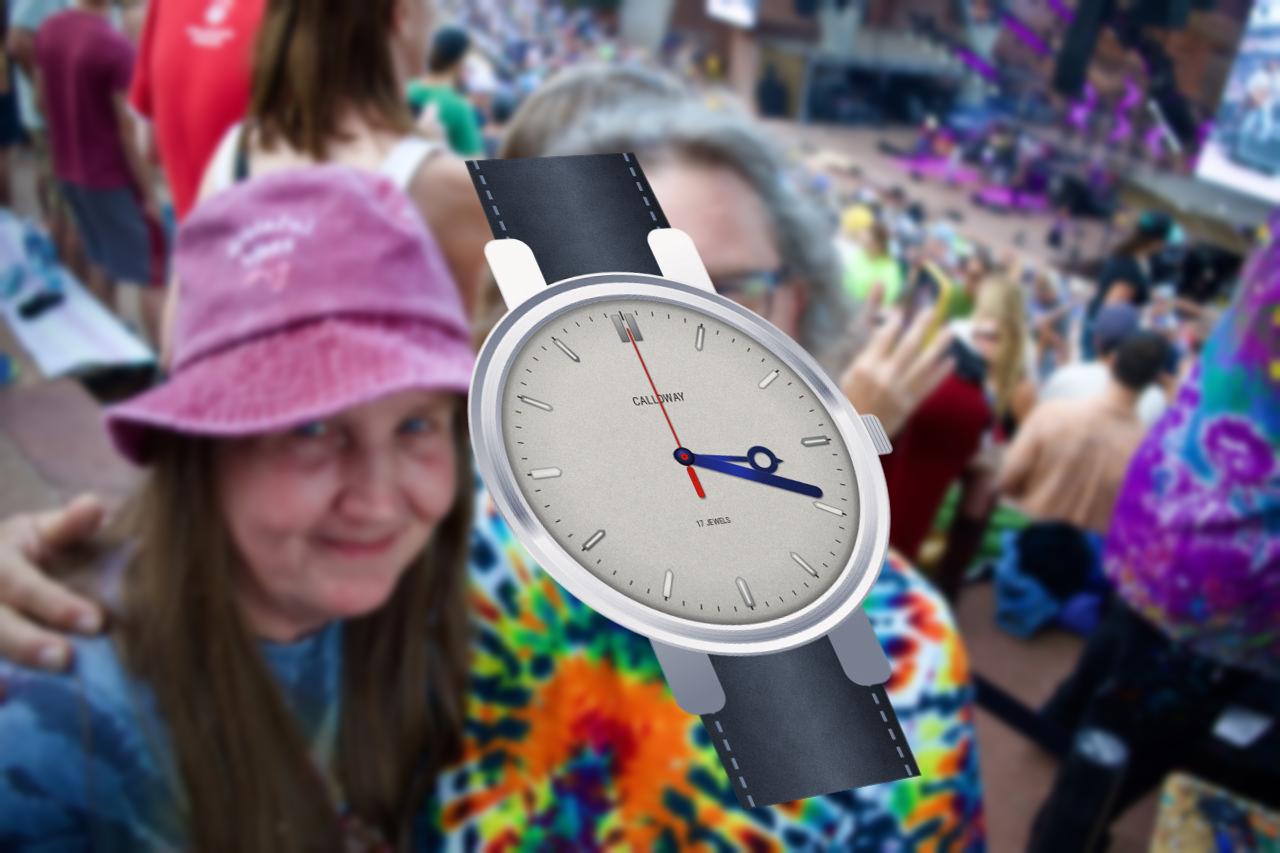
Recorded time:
3h19m00s
